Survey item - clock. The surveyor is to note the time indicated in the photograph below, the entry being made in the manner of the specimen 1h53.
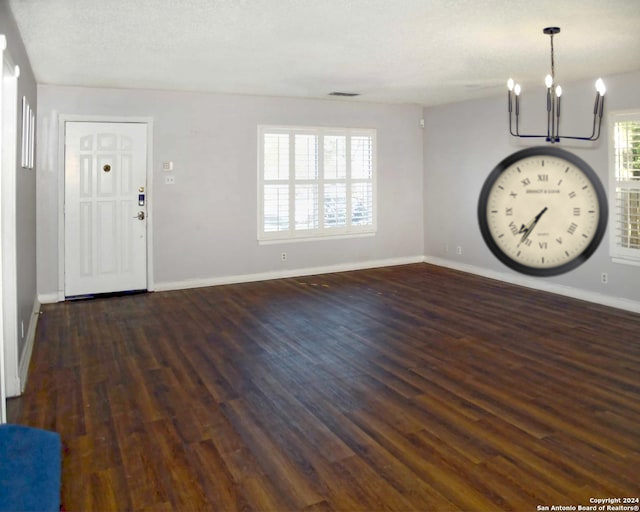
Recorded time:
7h36
